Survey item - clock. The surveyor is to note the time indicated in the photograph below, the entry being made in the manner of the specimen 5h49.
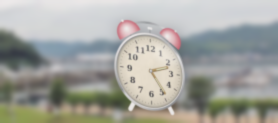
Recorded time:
2h24
